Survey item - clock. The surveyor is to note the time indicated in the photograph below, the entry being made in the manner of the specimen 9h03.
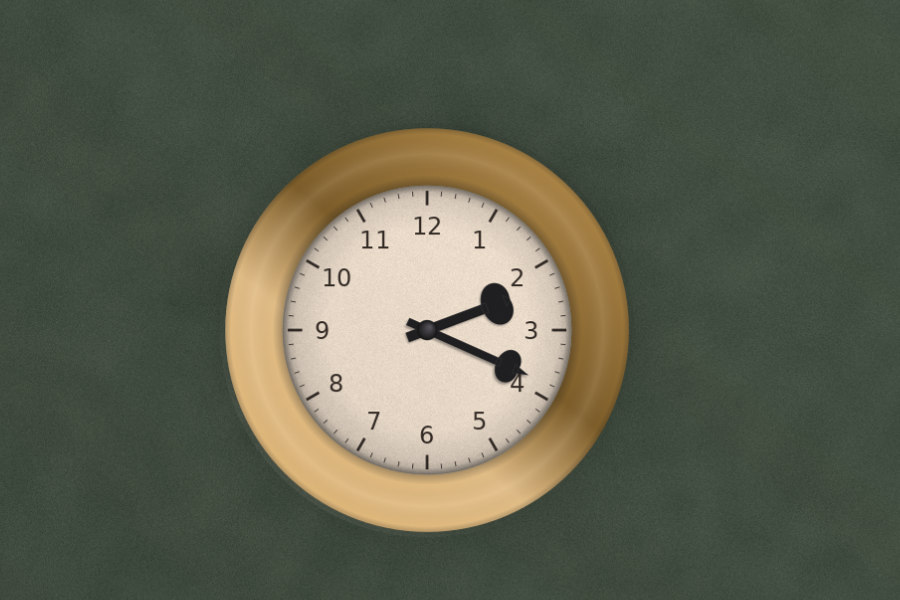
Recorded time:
2h19
